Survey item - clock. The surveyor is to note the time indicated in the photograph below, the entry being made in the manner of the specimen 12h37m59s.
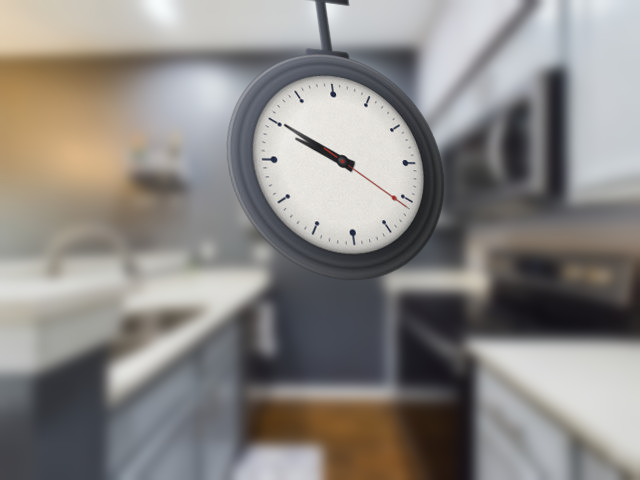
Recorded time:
9h50m21s
